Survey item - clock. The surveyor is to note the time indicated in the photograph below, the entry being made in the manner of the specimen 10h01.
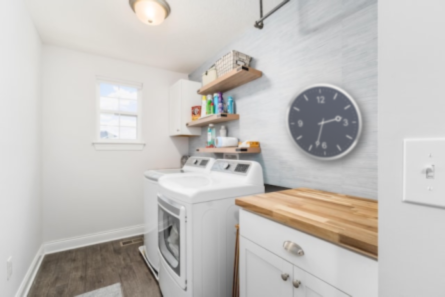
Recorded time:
2h33
